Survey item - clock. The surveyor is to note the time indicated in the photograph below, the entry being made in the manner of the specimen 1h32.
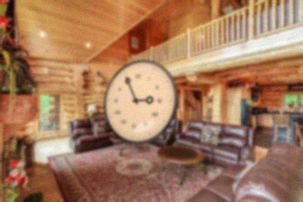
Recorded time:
2h55
